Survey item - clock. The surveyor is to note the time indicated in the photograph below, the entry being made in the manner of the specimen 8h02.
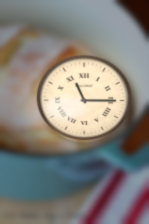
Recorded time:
11h15
